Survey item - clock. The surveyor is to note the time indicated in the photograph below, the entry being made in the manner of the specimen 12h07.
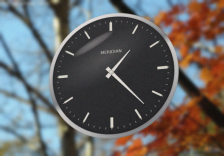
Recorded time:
1h23
